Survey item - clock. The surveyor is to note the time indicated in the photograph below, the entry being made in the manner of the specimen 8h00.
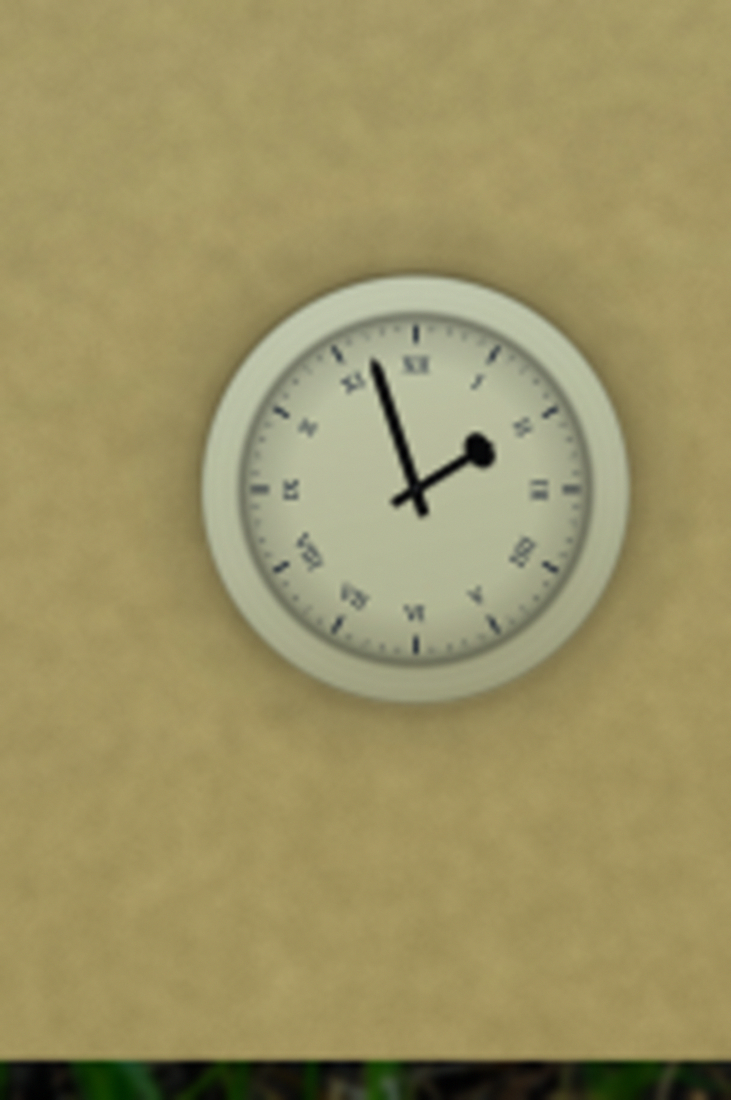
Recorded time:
1h57
